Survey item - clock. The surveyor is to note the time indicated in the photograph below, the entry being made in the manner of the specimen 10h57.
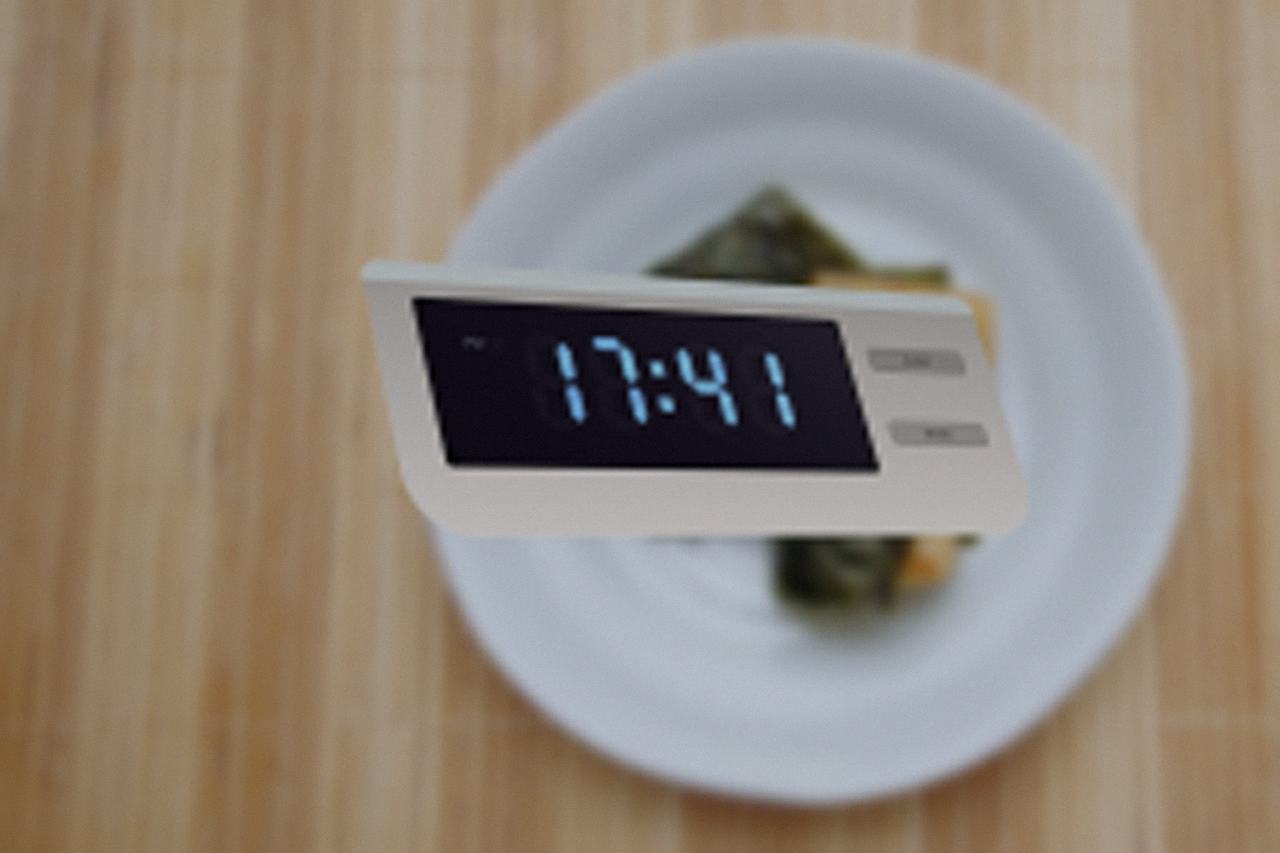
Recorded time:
17h41
